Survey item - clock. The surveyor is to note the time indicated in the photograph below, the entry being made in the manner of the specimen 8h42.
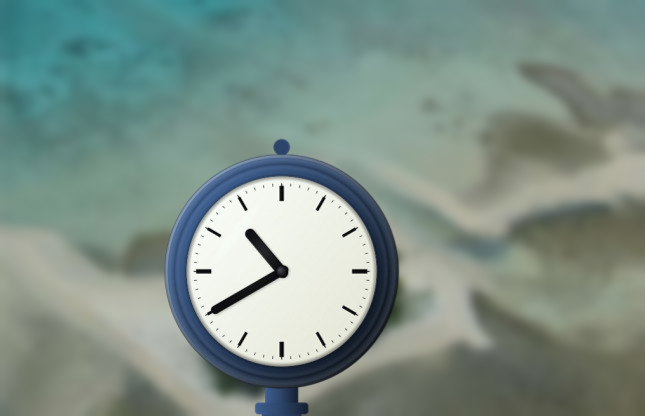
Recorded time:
10h40
